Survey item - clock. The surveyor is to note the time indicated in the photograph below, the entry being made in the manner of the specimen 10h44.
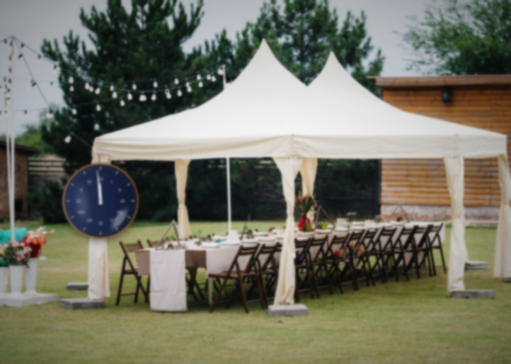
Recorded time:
11h59
